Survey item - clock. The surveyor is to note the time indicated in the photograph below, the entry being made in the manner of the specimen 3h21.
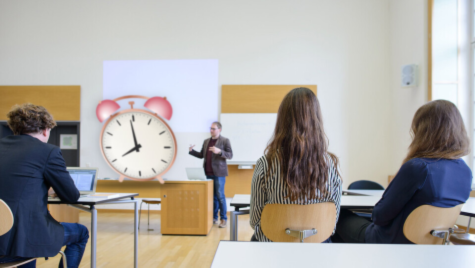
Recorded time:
7h59
